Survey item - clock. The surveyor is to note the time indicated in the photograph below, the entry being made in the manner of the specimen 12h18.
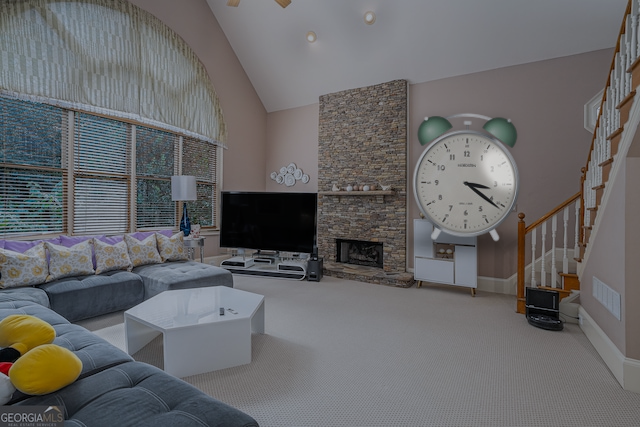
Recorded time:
3h21
